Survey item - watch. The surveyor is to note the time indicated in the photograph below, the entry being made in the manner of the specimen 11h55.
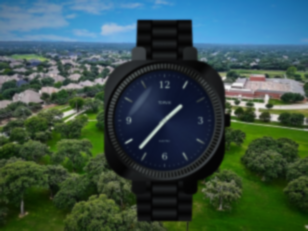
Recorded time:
1h37
